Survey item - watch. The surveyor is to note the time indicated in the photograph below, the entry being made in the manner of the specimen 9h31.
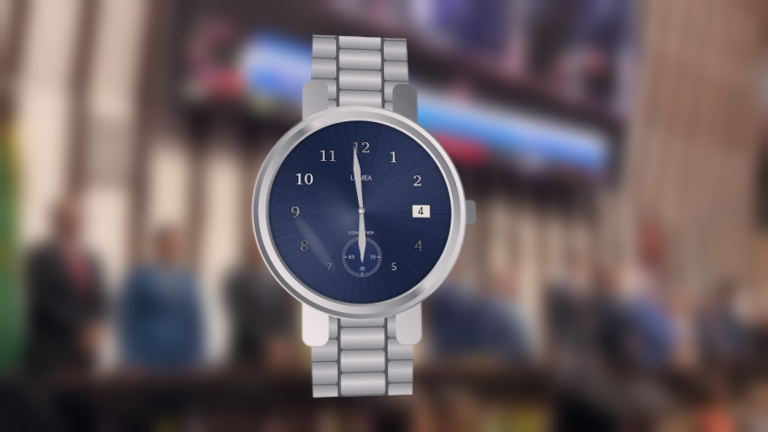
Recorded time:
5h59
